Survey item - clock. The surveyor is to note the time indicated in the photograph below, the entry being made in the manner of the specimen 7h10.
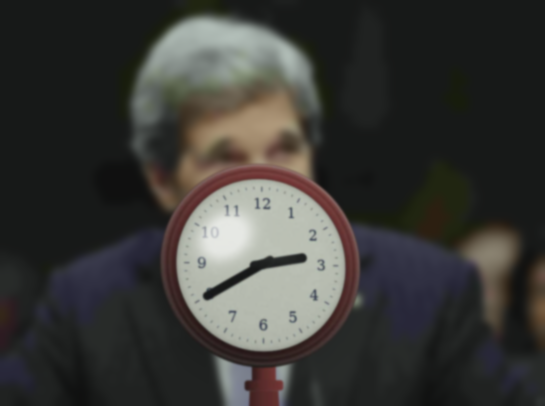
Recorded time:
2h40
